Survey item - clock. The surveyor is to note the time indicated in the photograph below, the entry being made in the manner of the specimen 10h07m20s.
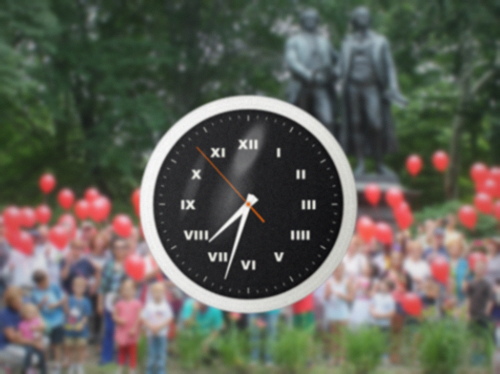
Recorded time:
7h32m53s
